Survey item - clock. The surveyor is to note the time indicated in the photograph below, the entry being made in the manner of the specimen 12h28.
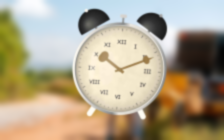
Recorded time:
10h11
